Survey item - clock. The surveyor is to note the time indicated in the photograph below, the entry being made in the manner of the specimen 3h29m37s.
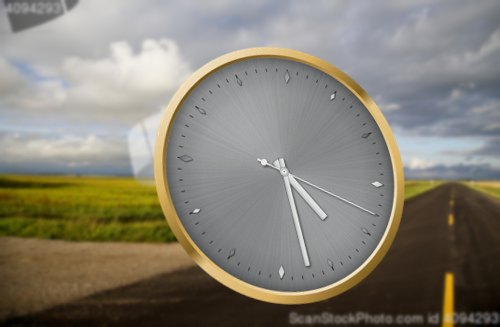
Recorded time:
4h27m18s
